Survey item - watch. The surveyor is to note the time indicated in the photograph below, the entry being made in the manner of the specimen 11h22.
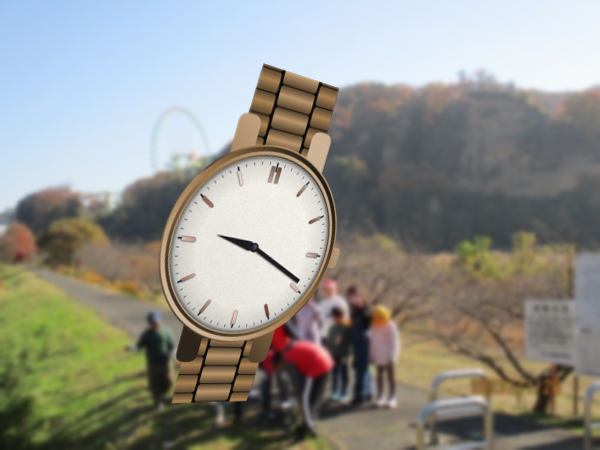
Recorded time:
9h19
